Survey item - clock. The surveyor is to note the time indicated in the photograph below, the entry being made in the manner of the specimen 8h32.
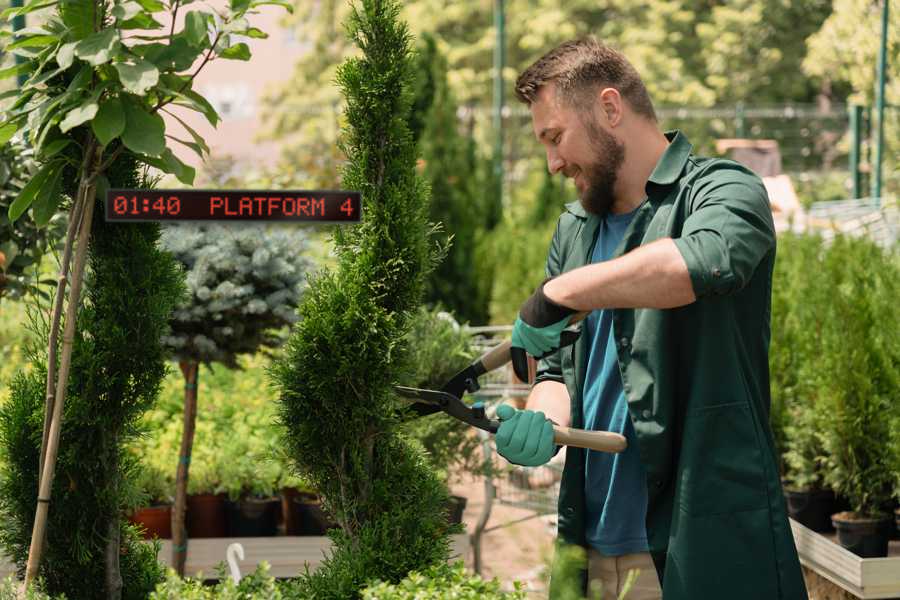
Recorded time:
1h40
